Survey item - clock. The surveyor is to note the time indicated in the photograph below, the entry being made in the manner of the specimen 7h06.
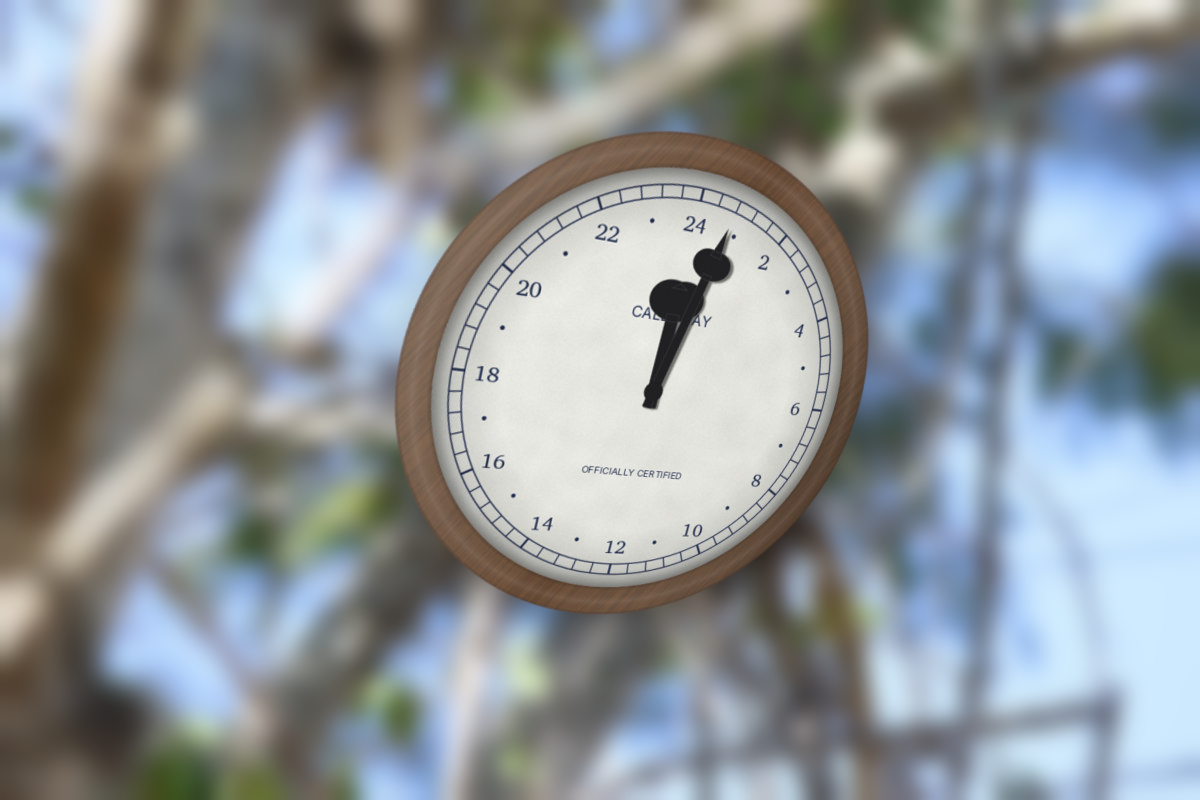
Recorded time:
0h02
